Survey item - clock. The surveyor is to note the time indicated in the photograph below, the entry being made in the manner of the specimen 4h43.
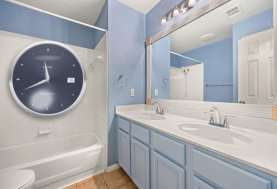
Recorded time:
11h41
